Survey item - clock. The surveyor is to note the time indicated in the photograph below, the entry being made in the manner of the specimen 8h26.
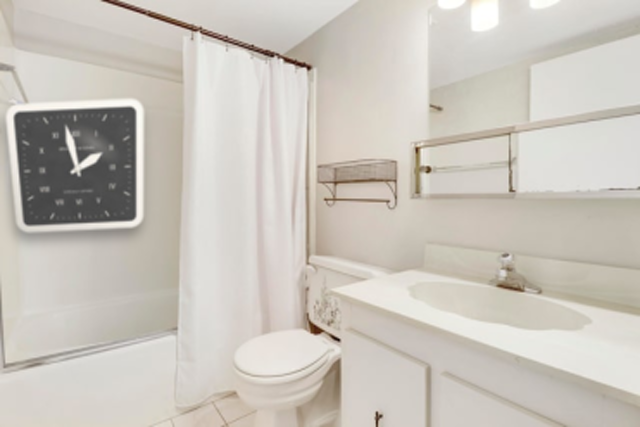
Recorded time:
1h58
